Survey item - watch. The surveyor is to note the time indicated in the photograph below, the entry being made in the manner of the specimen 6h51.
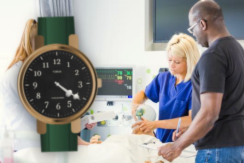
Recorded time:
4h21
